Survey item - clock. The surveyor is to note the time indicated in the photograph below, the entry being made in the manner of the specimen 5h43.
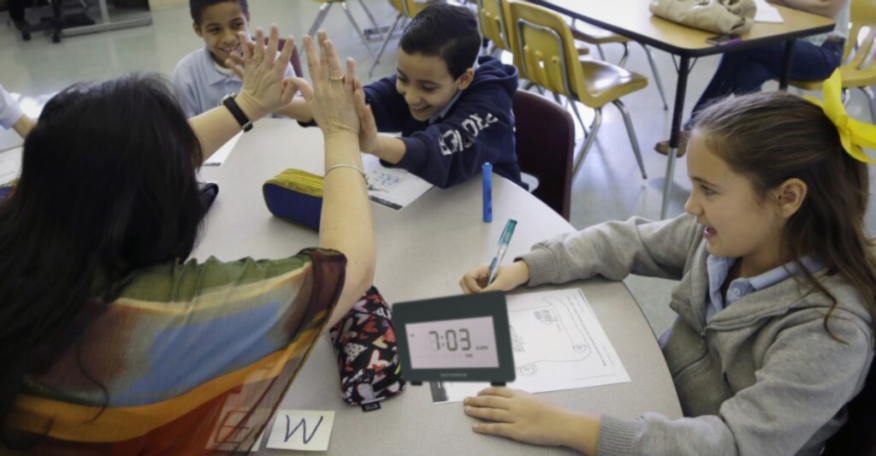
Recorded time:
7h03
